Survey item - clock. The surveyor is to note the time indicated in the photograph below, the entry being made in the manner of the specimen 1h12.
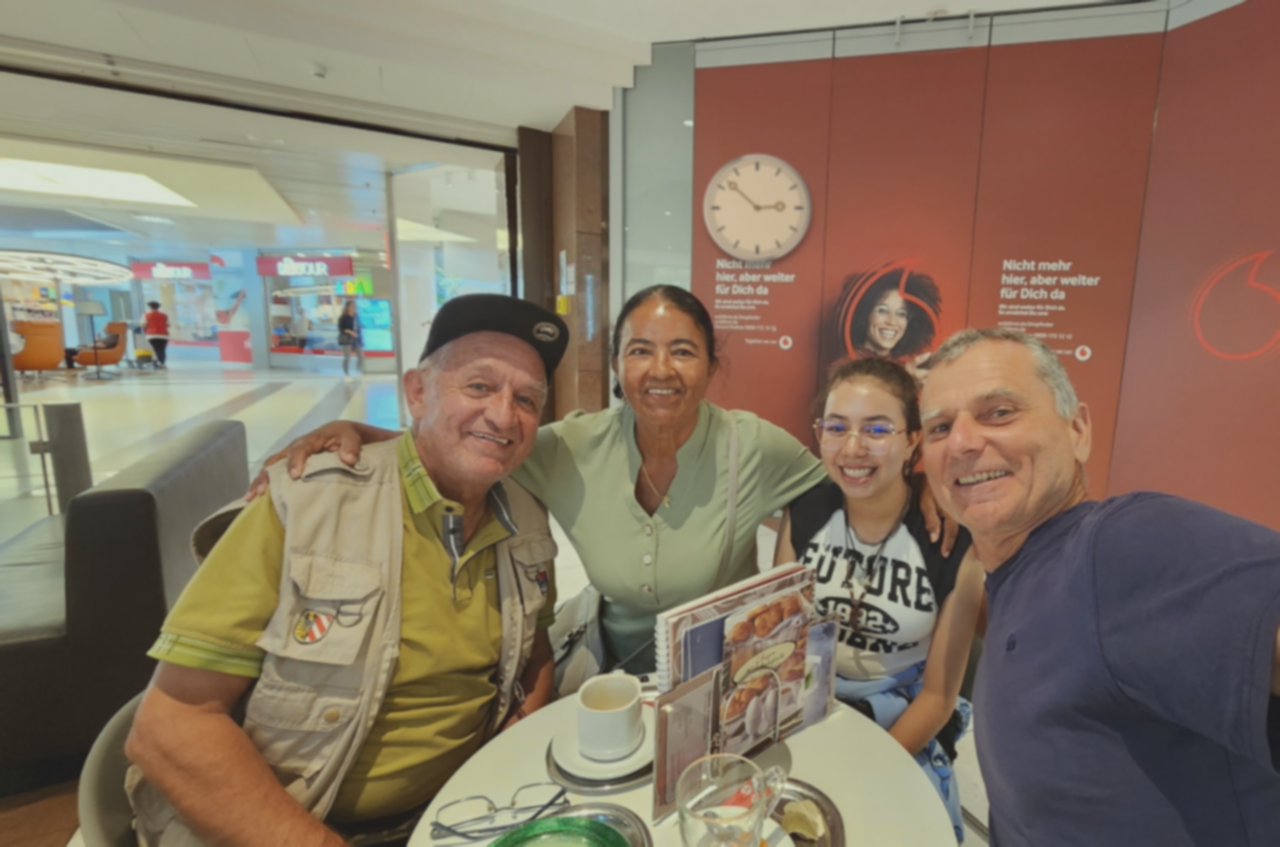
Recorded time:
2h52
